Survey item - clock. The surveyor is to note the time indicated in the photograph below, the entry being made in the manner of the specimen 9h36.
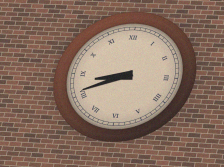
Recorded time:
8h41
